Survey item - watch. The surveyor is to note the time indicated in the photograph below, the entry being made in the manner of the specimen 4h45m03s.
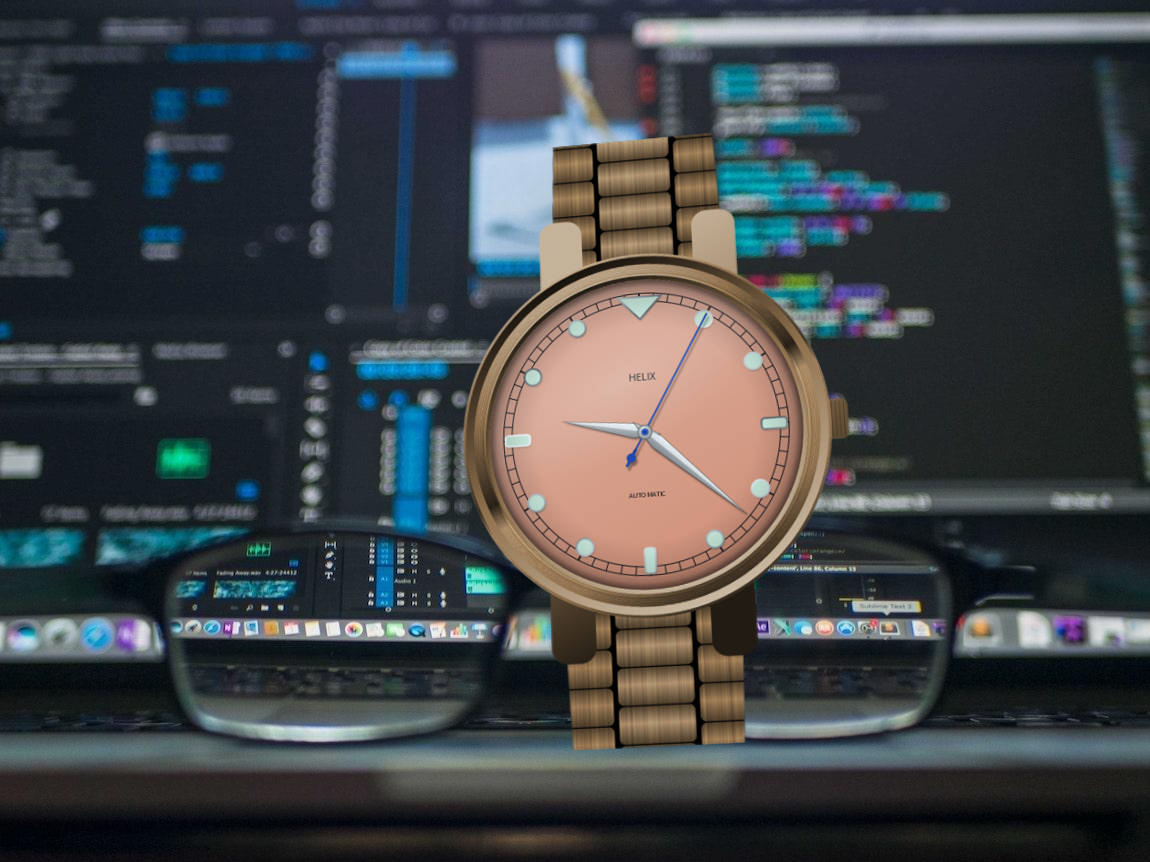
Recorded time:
9h22m05s
